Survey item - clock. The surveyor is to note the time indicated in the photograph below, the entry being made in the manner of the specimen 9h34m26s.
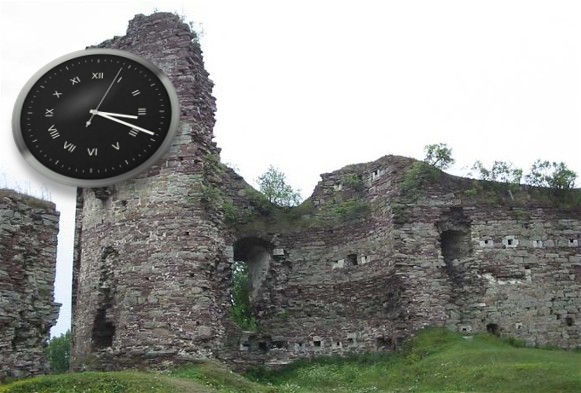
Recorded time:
3h19m04s
